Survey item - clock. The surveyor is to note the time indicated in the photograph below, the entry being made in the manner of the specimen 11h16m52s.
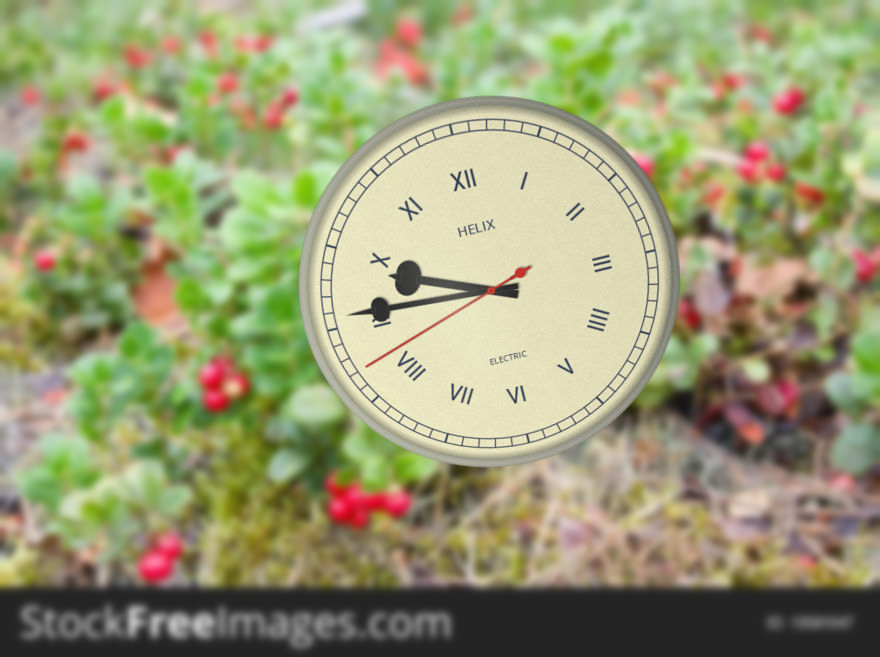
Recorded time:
9h45m42s
